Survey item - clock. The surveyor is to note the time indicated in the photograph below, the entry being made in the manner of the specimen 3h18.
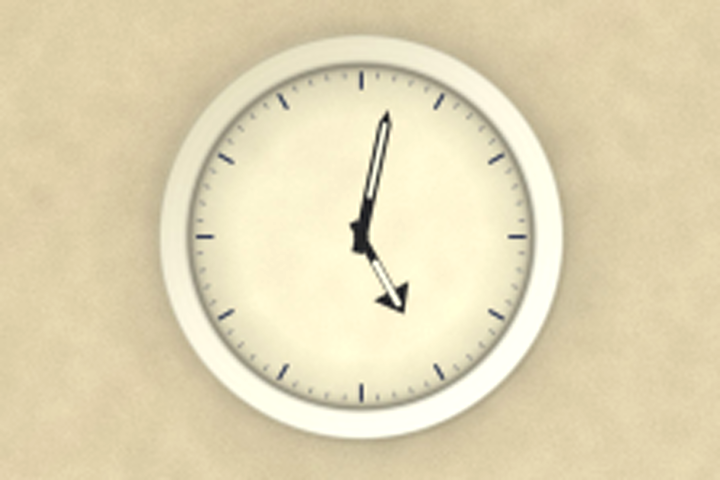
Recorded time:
5h02
